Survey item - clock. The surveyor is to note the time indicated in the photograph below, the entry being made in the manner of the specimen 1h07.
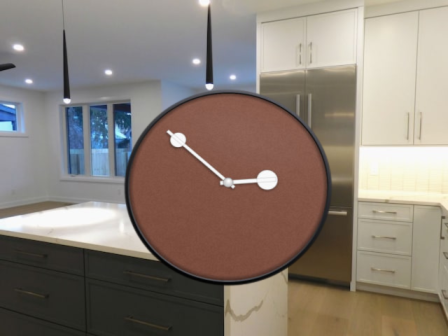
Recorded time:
2h52
